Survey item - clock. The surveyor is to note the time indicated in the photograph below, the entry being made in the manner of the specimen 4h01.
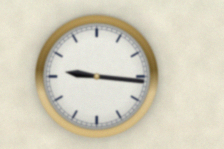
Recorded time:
9h16
